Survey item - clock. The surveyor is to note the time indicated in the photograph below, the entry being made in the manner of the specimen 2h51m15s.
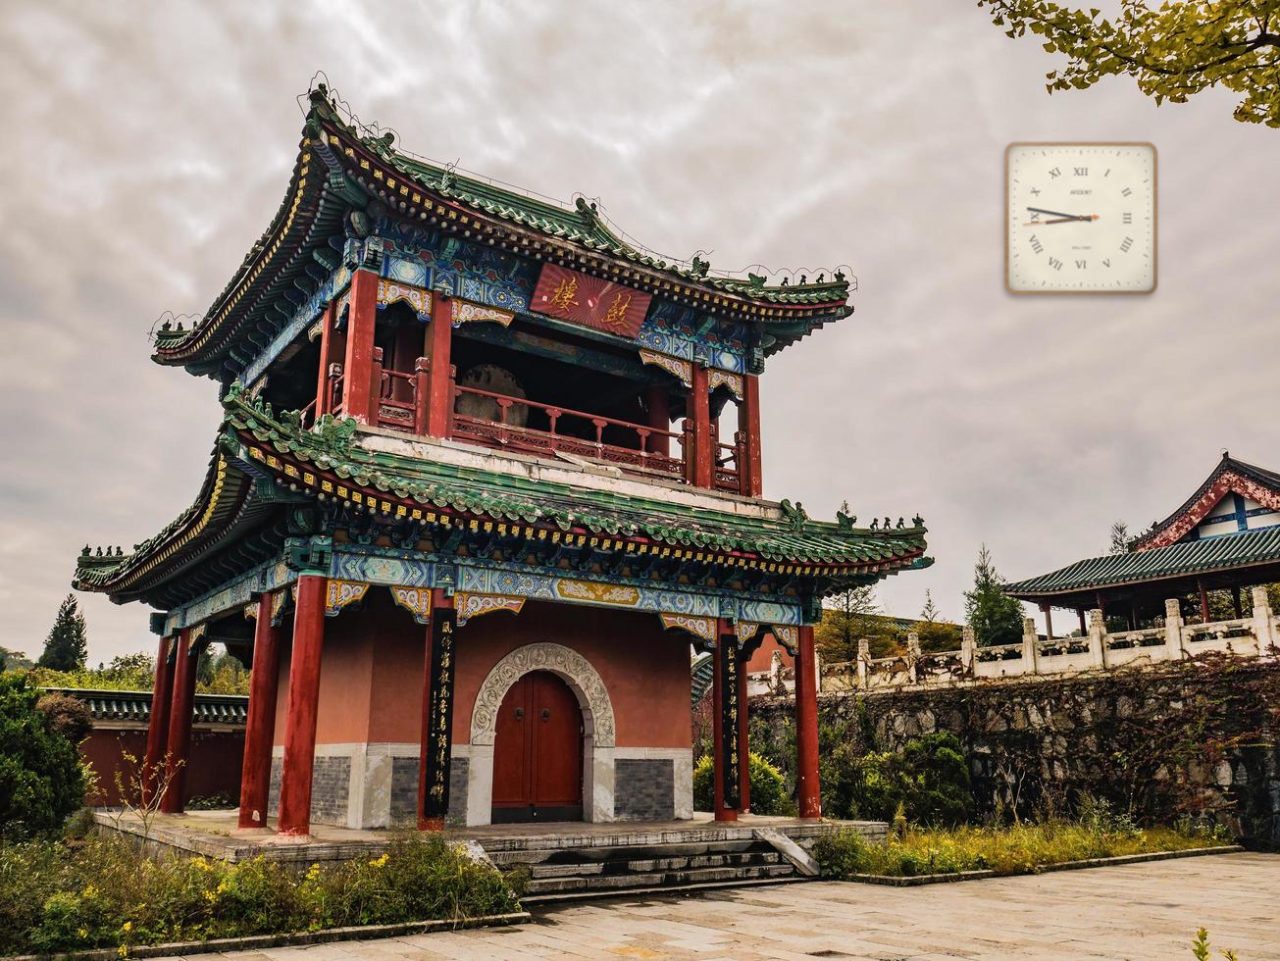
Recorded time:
8h46m44s
